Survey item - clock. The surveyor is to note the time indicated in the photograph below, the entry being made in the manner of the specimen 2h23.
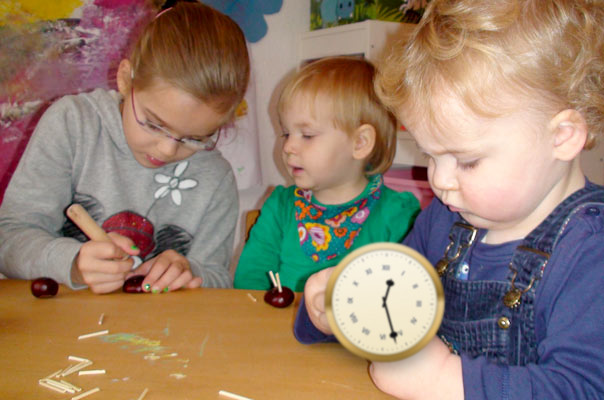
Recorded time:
12h27
